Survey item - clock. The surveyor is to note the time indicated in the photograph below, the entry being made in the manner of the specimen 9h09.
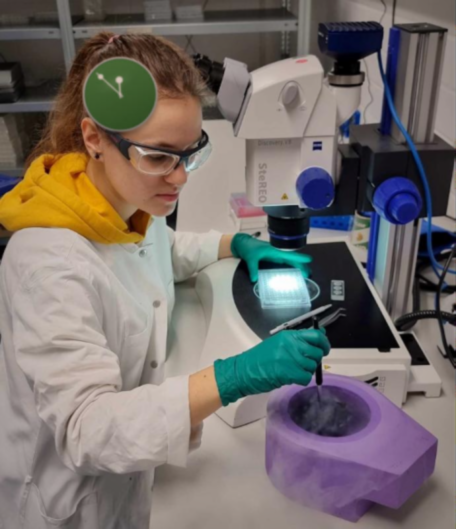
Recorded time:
11h52
